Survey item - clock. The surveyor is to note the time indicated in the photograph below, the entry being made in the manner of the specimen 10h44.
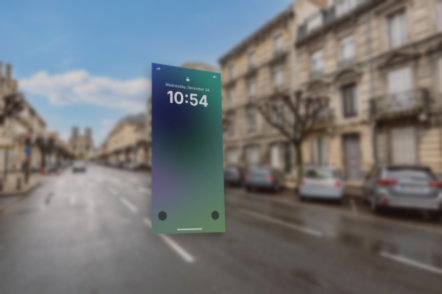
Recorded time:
10h54
